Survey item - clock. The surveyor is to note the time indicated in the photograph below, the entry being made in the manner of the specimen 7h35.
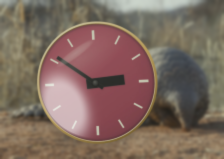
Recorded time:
2h51
